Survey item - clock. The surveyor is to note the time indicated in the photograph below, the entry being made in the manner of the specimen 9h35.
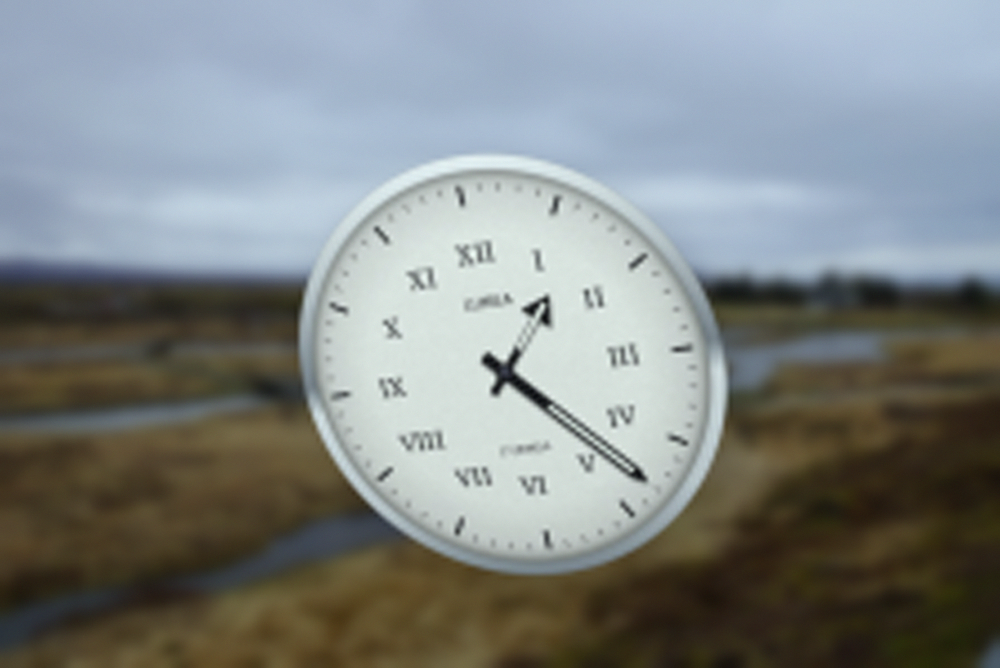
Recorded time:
1h23
